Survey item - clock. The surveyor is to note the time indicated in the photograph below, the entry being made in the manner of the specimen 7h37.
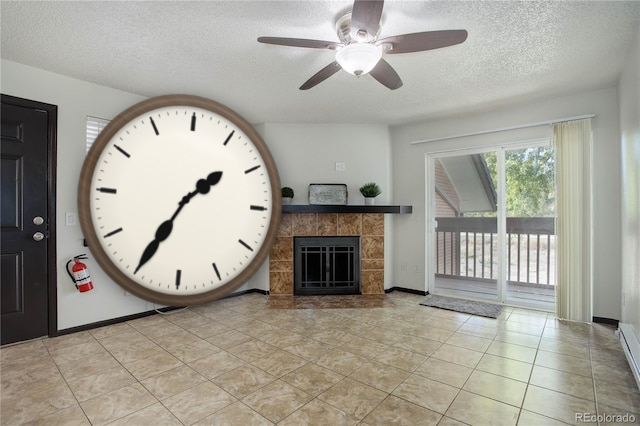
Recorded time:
1h35
